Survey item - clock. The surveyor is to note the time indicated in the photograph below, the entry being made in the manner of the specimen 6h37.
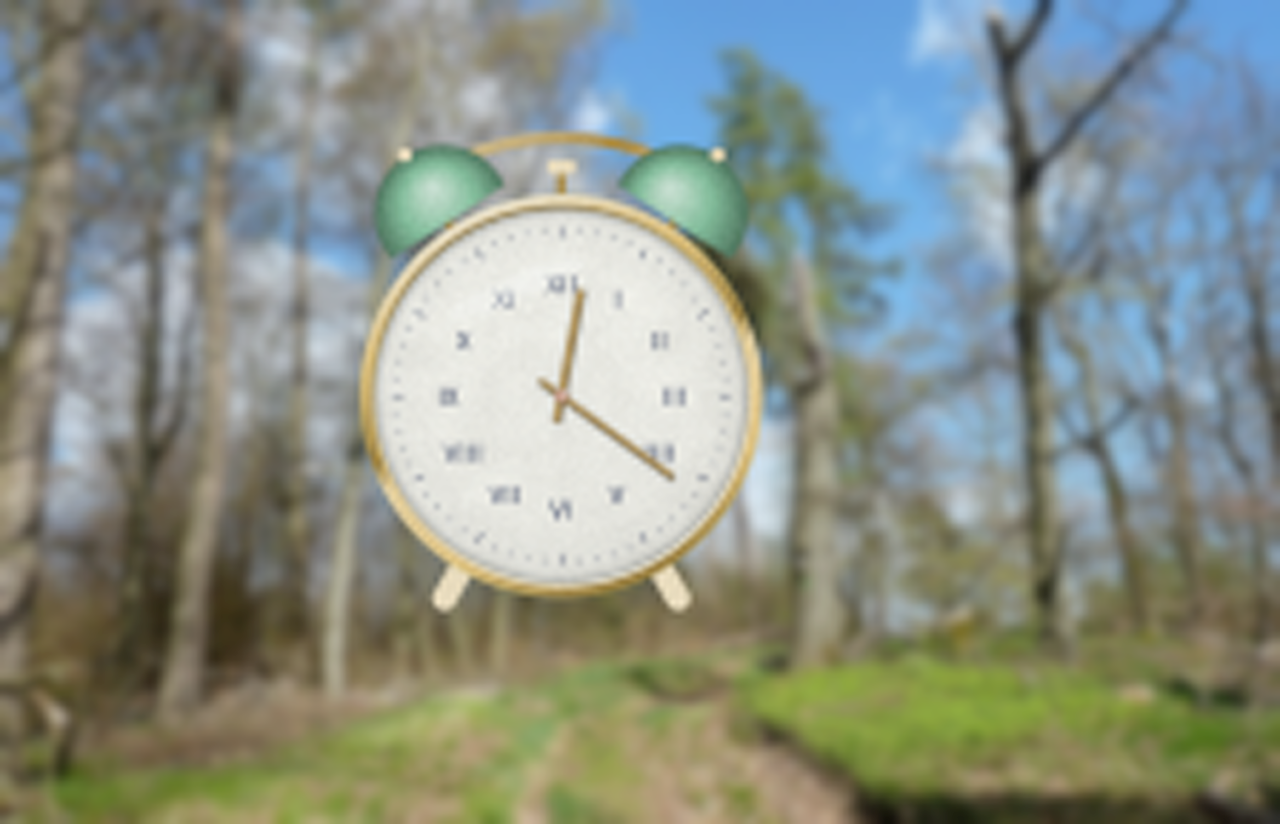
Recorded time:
12h21
